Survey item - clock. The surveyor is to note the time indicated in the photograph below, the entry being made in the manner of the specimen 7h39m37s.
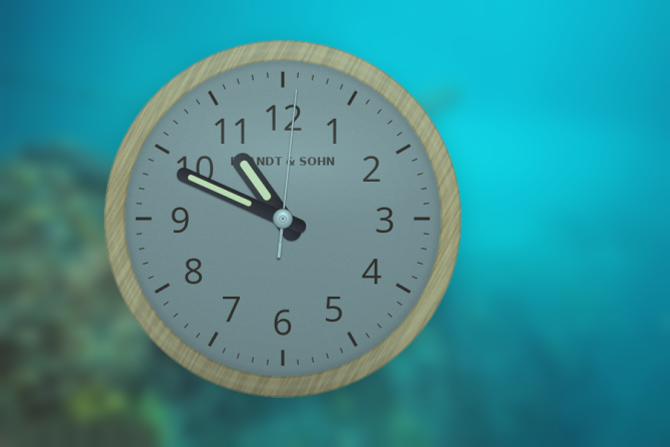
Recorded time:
10h49m01s
